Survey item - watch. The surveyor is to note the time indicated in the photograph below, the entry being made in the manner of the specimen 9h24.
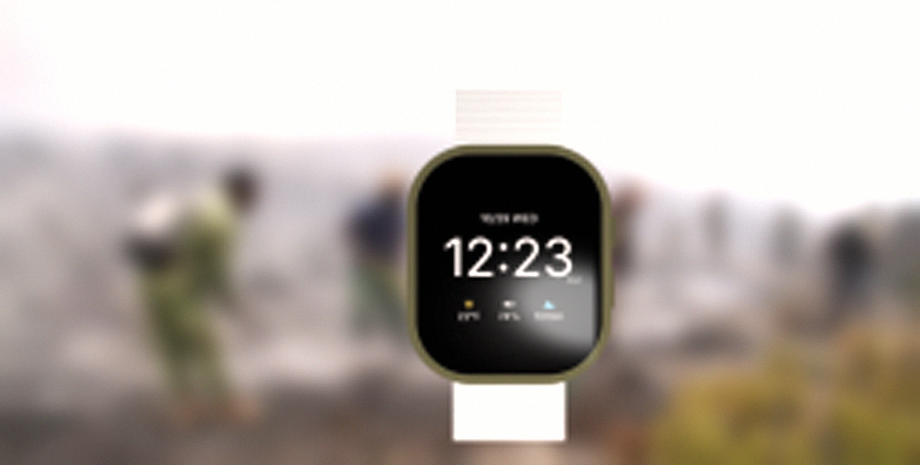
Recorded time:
12h23
